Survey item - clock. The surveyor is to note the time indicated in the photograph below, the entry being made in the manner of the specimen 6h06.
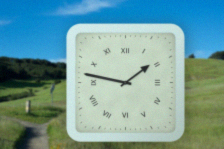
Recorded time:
1h47
